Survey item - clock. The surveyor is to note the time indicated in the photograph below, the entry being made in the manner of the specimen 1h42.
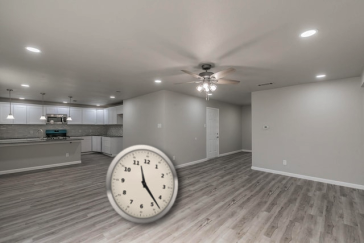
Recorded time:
11h23
